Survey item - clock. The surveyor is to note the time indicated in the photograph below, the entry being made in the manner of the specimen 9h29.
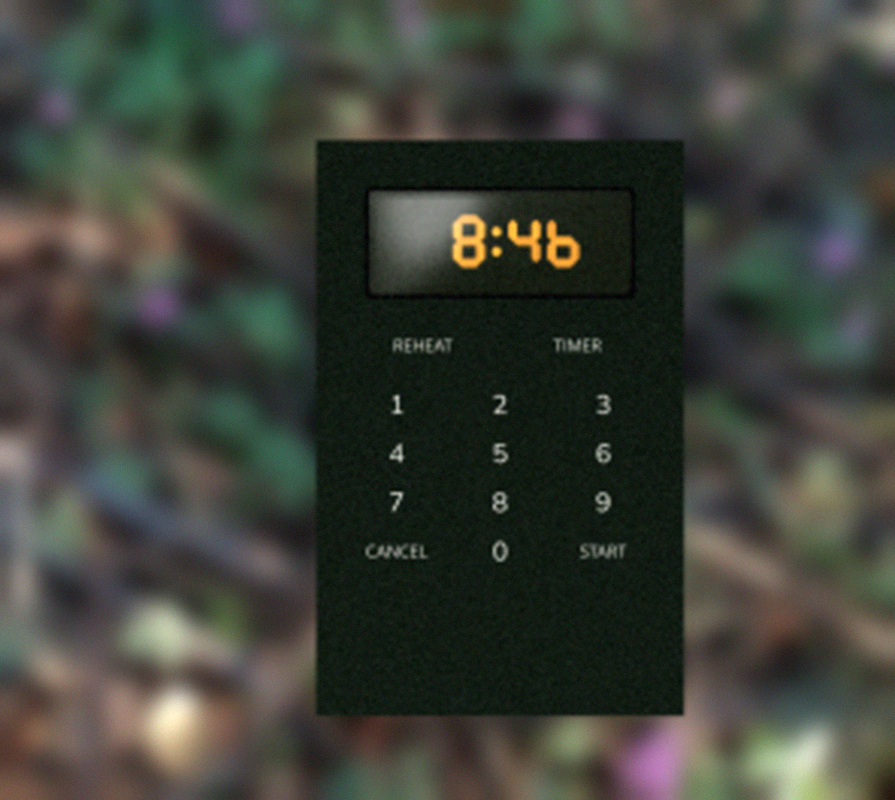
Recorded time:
8h46
